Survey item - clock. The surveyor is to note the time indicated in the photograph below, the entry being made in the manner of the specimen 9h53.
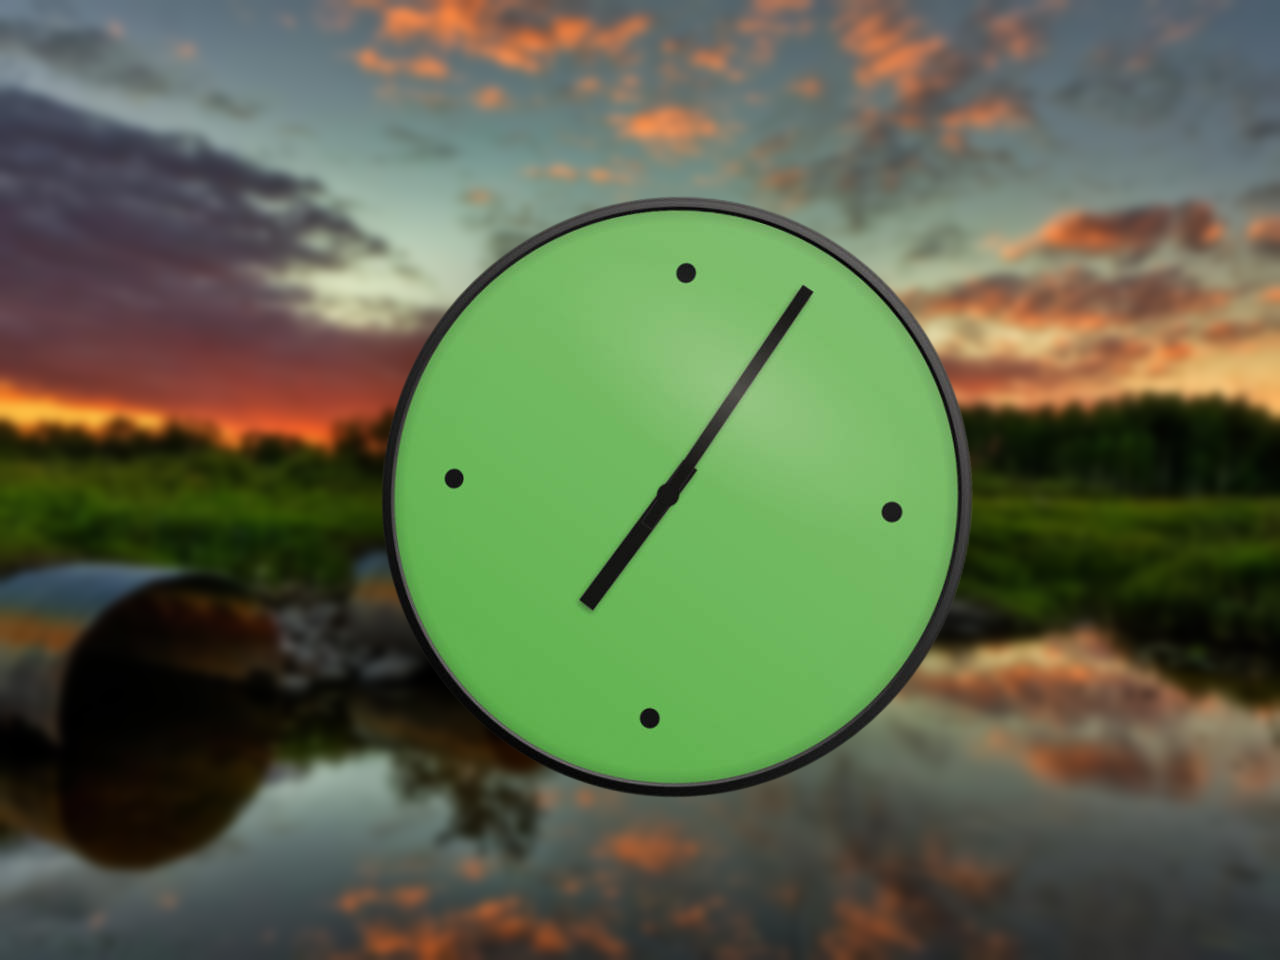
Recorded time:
7h05
